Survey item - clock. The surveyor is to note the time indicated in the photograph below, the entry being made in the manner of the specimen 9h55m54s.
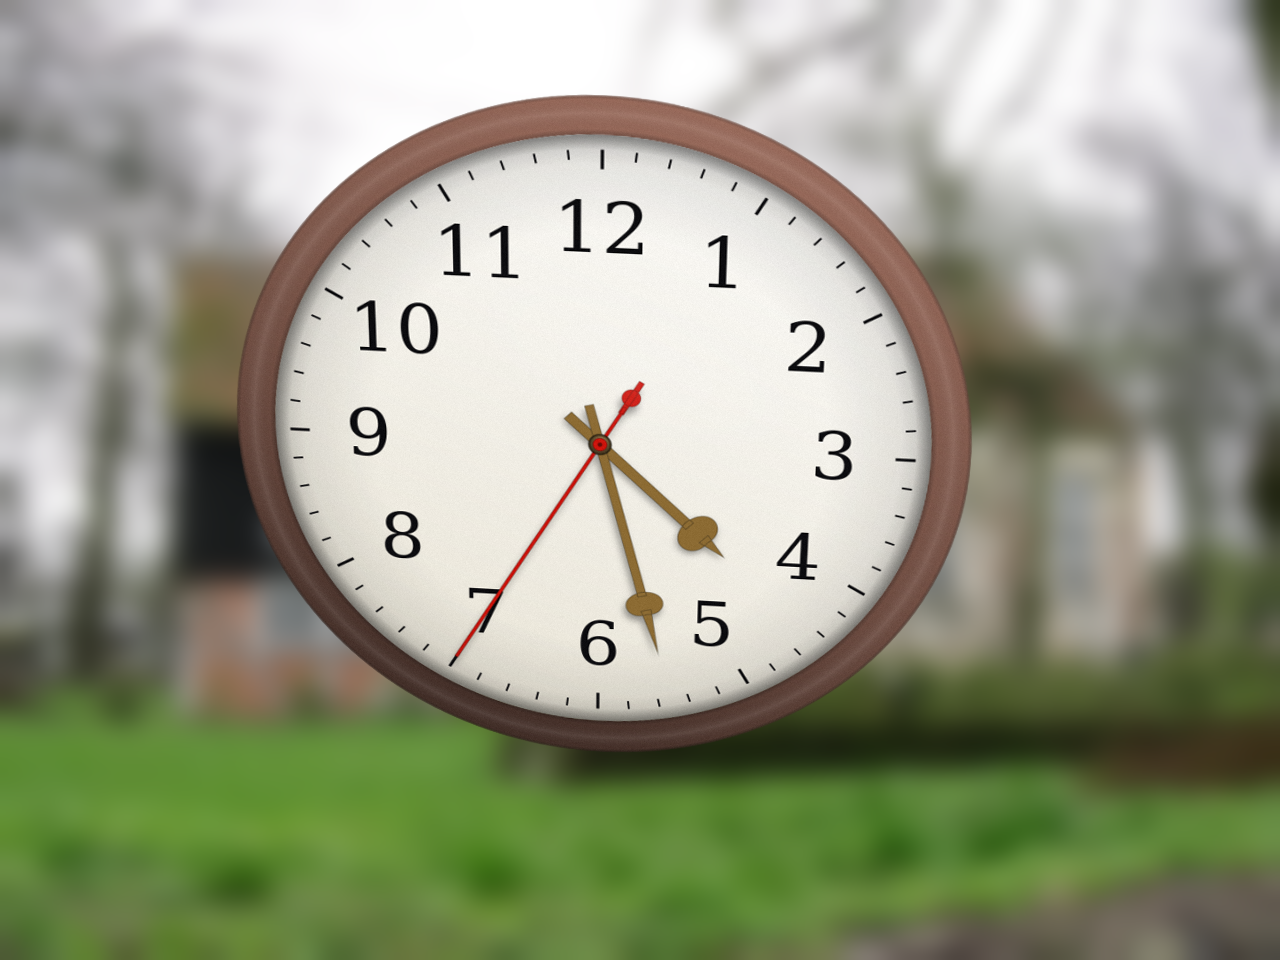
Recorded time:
4h27m35s
